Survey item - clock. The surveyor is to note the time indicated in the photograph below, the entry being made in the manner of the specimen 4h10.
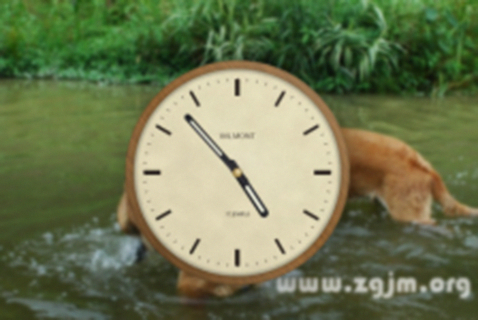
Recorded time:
4h53
